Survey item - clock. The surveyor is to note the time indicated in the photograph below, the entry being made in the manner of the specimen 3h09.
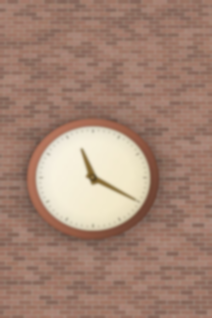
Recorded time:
11h20
